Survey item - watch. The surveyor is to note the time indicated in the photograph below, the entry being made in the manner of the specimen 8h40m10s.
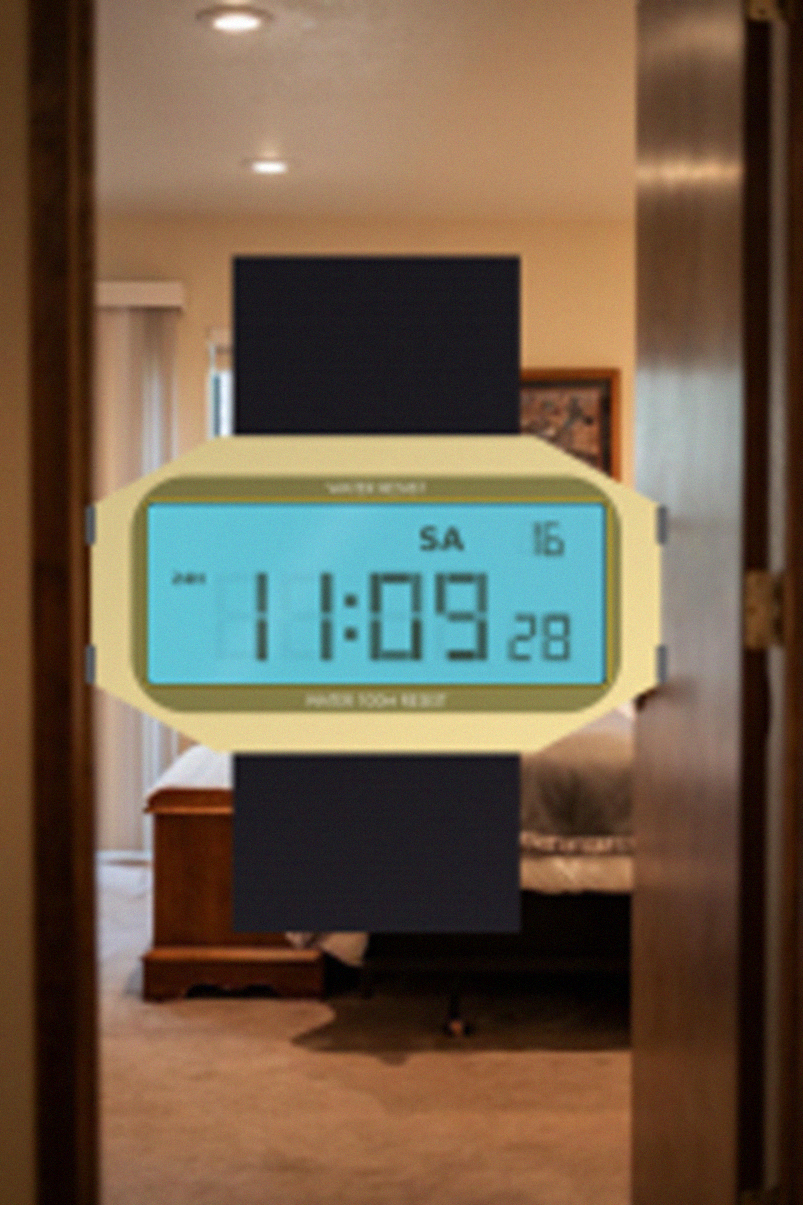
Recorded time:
11h09m28s
